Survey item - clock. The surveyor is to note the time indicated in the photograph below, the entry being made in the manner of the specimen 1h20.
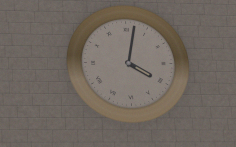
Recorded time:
4h02
